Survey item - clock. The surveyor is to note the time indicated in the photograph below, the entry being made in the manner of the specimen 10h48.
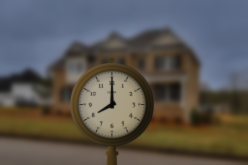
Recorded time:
8h00
